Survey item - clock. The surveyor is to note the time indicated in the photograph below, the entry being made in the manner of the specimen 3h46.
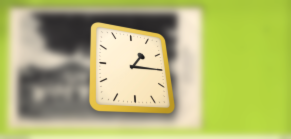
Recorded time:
1h15
